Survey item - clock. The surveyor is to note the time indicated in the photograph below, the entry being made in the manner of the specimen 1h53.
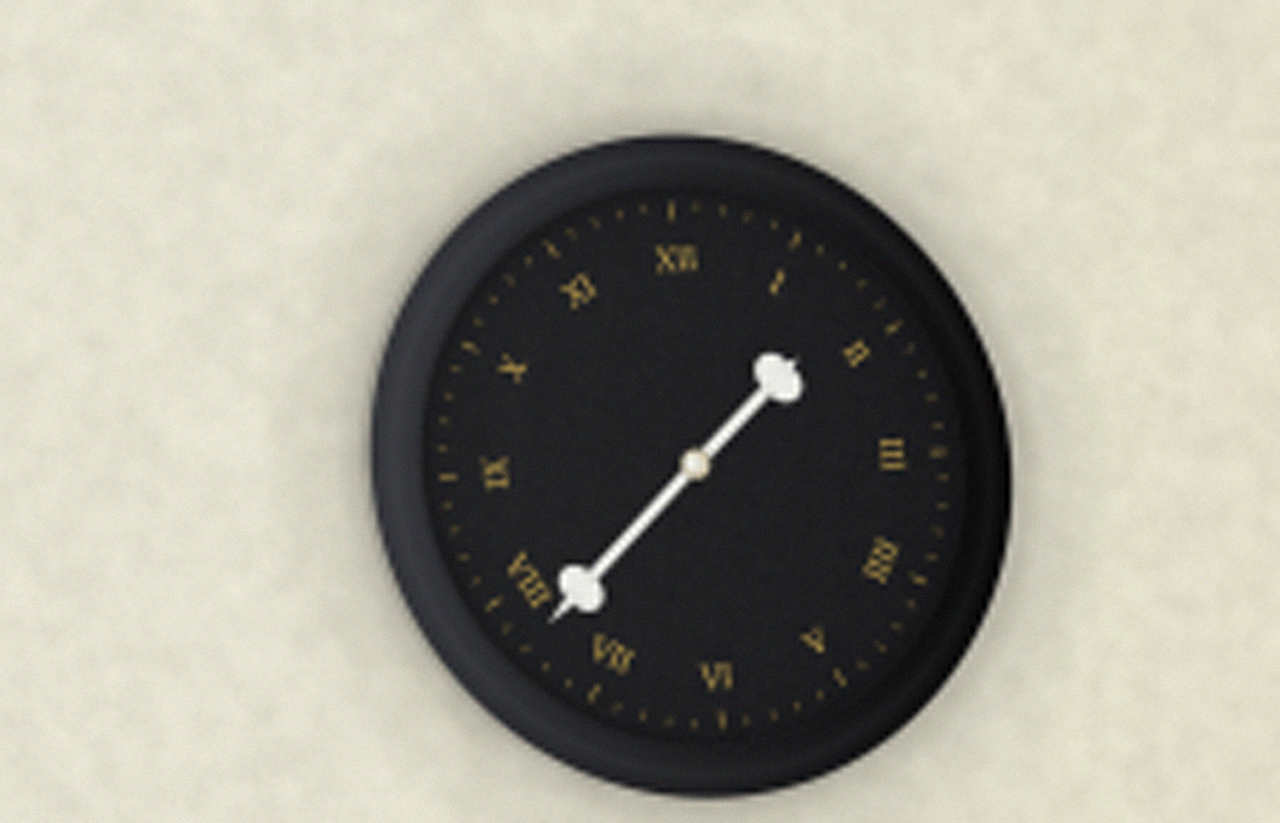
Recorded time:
1h38
